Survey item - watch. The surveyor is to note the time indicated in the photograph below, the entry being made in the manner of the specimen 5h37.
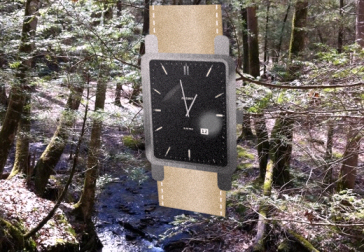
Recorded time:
12h58
